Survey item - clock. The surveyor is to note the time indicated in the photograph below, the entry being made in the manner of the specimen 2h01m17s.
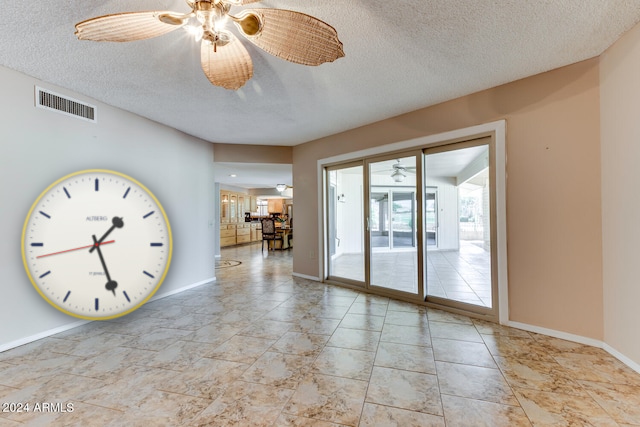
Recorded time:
1h26m43s
